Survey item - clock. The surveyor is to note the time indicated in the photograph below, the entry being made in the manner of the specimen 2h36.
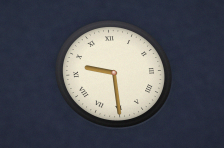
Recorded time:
9h30
